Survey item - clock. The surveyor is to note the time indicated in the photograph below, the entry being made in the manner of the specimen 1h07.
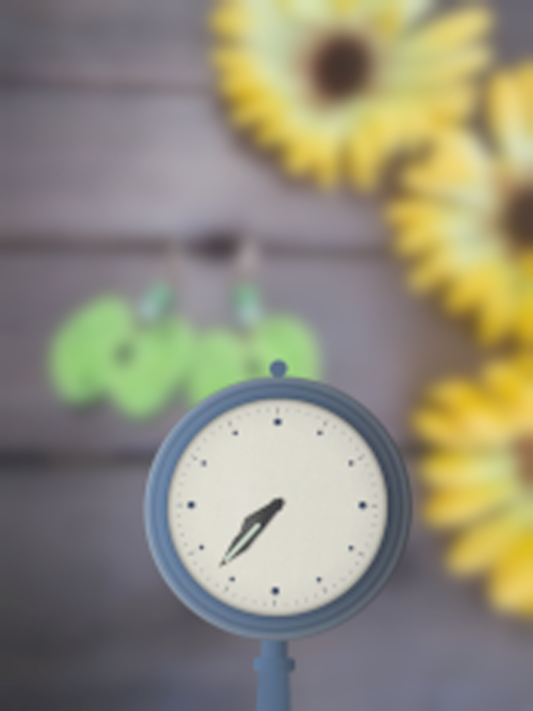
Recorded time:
7h37
